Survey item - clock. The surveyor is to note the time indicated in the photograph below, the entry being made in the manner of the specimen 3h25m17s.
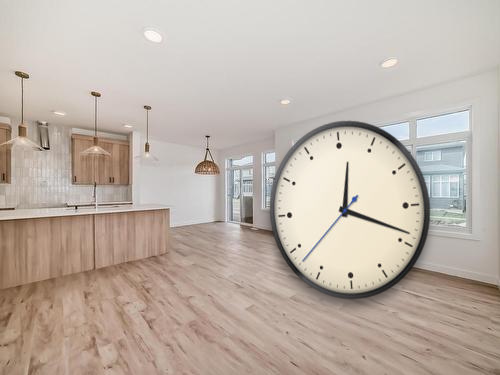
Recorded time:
12h18m38s
